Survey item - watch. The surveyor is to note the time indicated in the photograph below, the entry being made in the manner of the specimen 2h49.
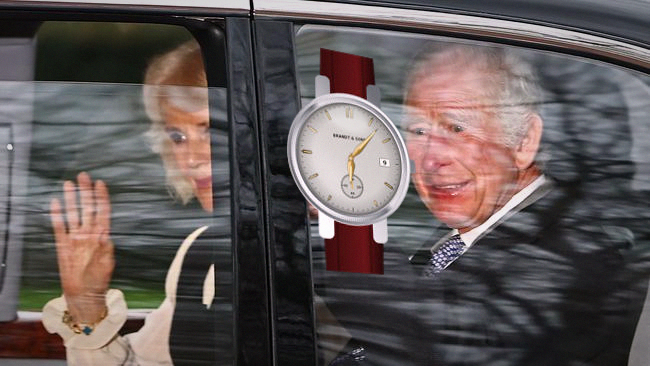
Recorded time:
6h07
